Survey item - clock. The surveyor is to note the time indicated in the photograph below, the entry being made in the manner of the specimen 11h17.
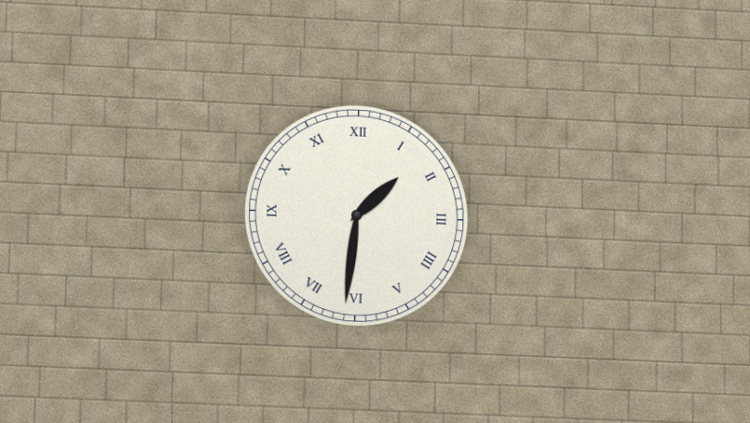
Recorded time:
1h31
